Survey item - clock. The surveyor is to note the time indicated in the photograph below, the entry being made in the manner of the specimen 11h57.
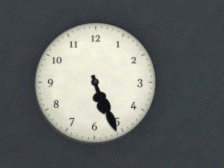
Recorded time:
5h26
